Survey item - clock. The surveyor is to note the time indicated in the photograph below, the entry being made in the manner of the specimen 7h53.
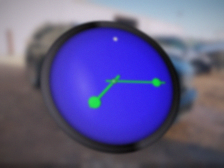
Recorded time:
7h14
